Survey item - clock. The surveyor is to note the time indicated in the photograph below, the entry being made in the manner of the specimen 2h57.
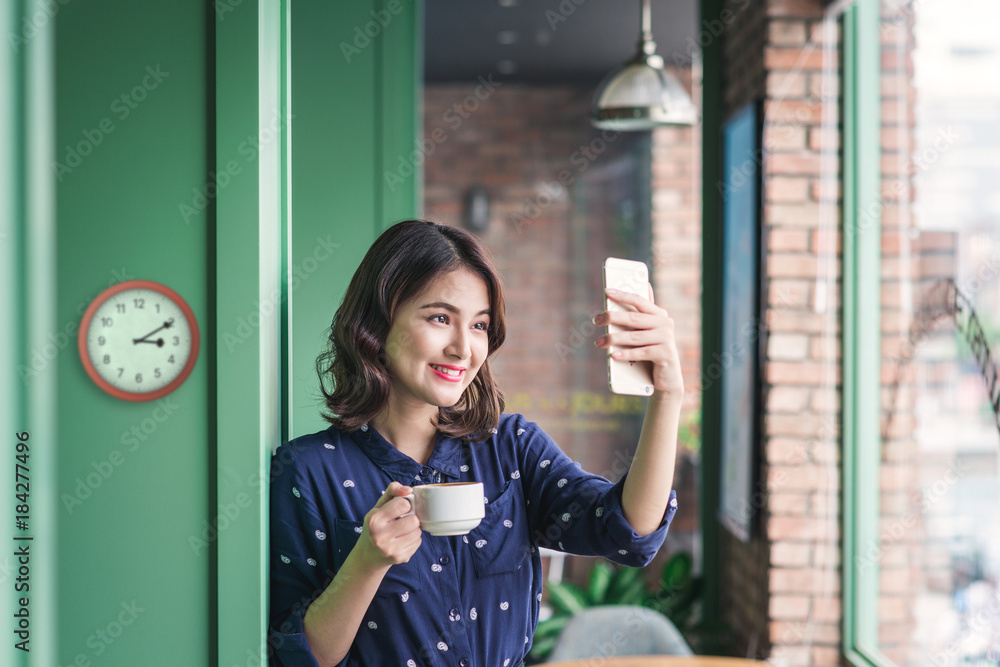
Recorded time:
3h10
